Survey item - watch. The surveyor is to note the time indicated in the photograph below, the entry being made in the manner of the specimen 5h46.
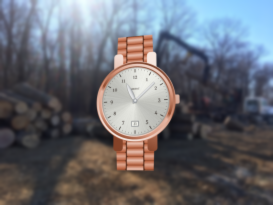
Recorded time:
11h08
